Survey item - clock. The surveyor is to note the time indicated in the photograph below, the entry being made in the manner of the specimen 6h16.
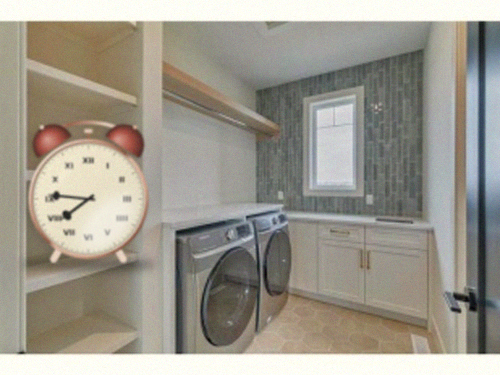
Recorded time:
7h46
